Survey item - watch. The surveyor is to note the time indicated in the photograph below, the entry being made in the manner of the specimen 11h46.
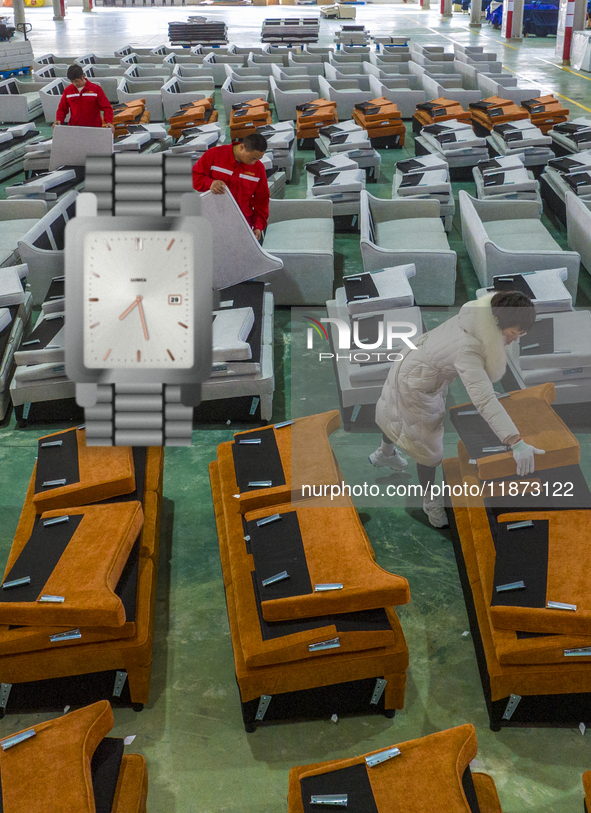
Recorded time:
7h28
